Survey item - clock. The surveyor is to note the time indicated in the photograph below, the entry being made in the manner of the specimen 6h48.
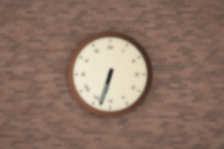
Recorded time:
6h33
